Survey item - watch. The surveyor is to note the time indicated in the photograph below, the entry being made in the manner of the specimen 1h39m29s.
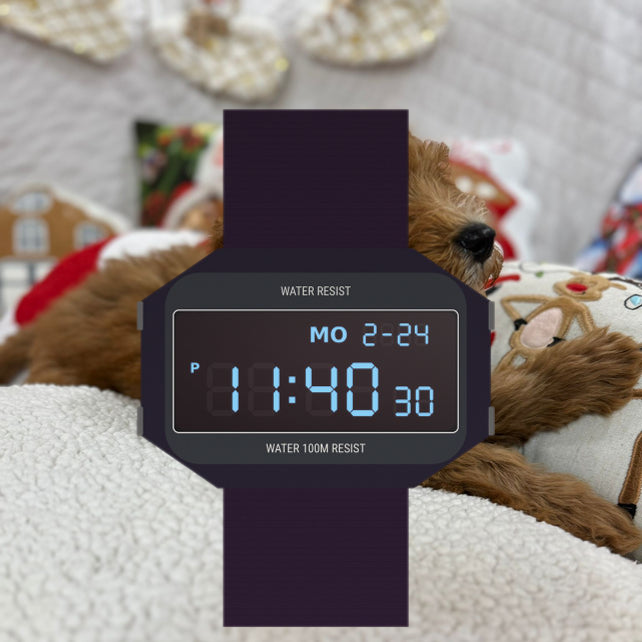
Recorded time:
11h40m30s
